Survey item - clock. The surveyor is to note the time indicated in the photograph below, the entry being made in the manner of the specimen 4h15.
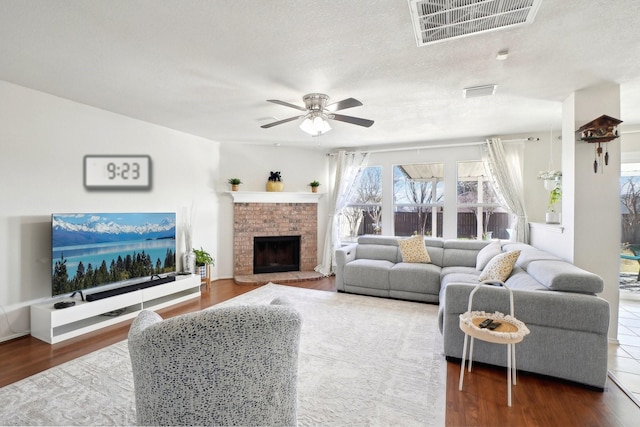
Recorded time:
9h23
